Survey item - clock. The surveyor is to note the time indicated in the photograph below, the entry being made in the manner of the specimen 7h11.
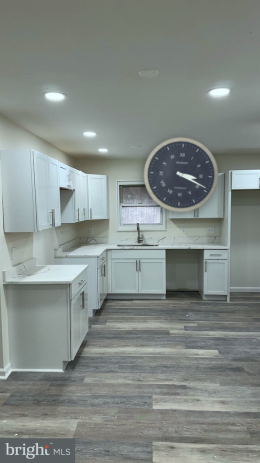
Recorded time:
3h19
